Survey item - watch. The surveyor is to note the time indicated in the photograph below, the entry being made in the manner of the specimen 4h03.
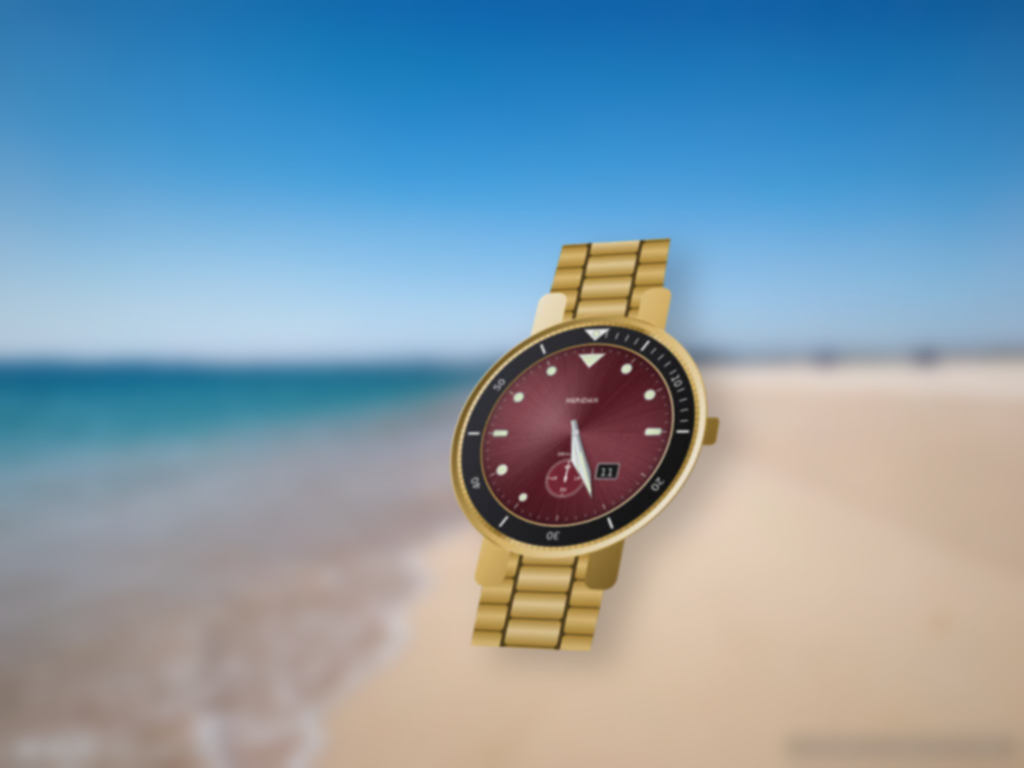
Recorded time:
5h26
